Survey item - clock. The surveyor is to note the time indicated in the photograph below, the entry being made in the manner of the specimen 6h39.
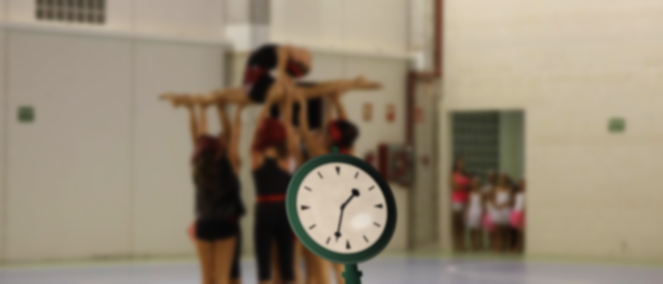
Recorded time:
1h33
